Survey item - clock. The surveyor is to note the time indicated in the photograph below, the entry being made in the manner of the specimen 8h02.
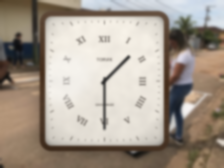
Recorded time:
1h30
